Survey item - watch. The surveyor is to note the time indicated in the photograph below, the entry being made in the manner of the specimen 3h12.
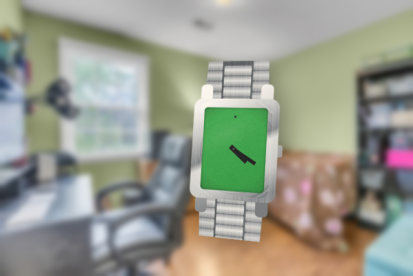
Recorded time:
4h20
